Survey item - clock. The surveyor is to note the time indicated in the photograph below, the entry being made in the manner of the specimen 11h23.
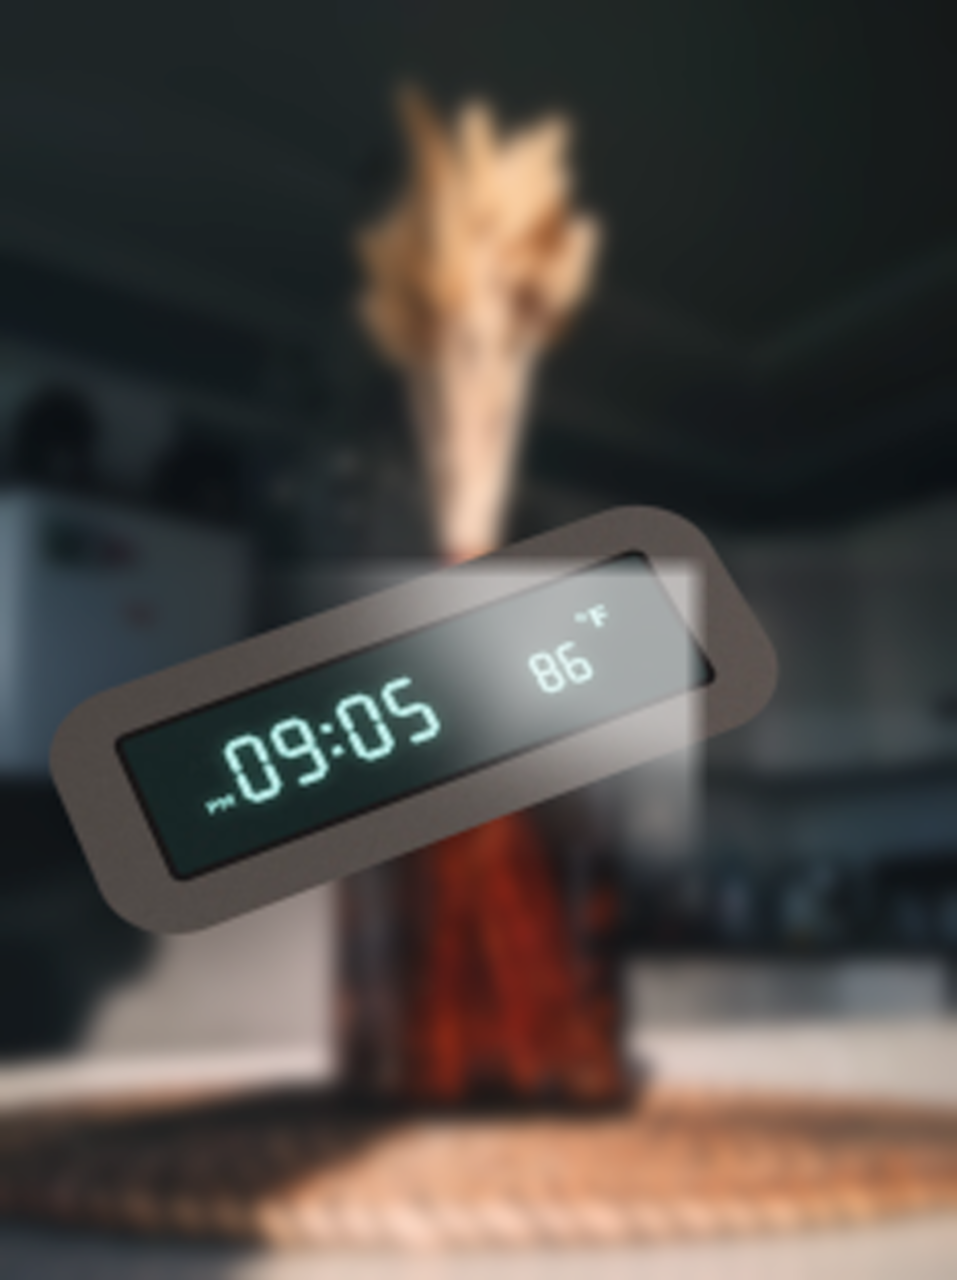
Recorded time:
9h05
